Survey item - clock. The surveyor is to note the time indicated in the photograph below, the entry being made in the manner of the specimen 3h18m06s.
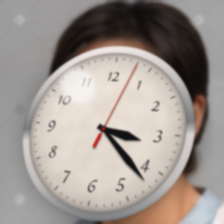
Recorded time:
3h22m03s
